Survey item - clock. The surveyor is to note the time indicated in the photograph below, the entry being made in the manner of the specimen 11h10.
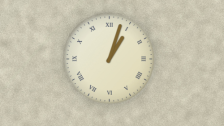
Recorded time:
1h03
